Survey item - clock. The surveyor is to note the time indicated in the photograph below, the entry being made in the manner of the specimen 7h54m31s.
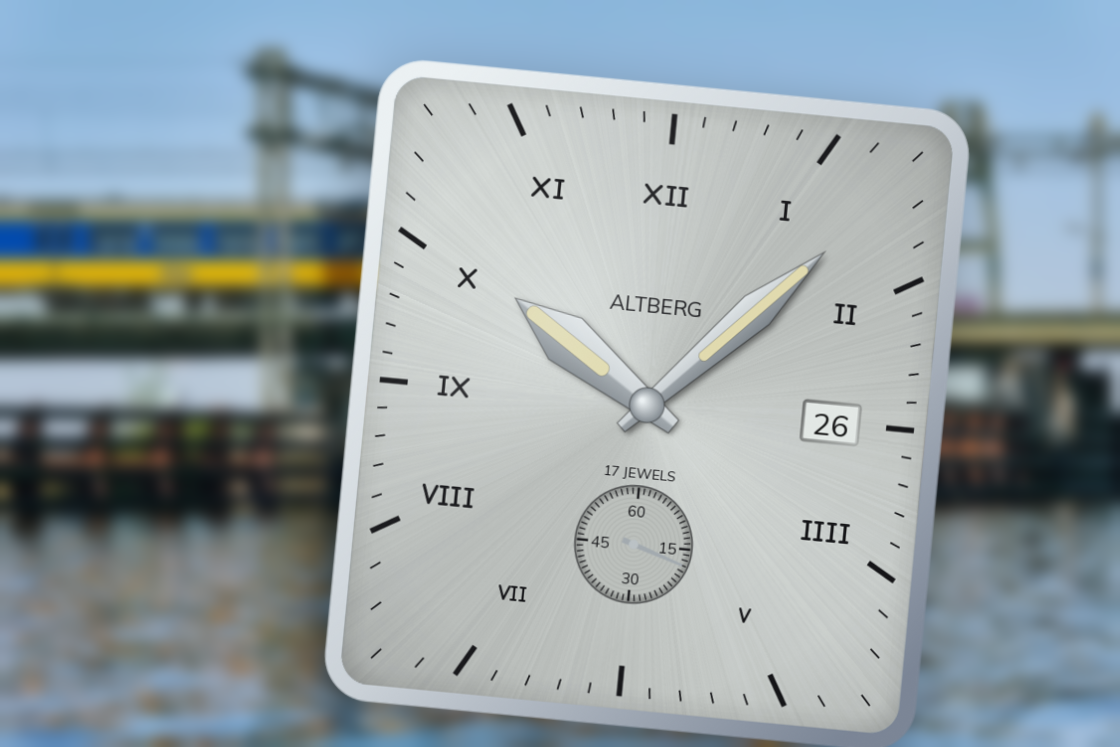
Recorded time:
10h07m18s
